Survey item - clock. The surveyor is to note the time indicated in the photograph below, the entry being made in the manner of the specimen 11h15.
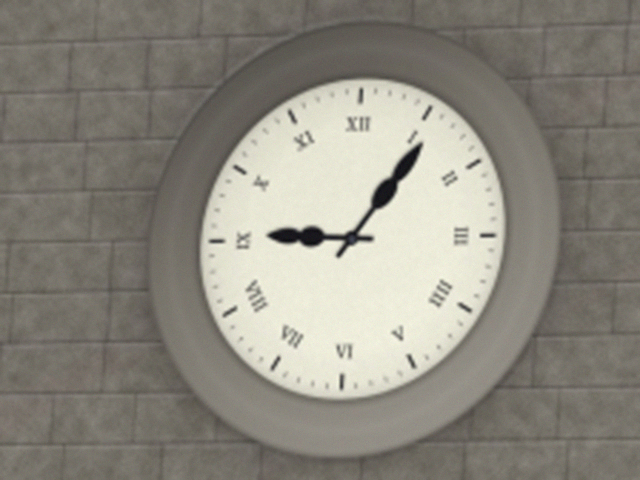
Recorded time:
9h06
